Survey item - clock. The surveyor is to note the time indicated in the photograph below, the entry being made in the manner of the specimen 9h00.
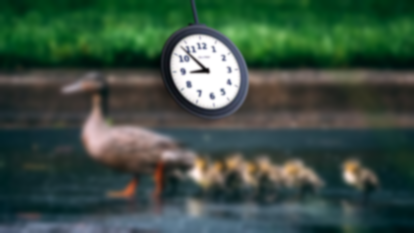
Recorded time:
8h53
